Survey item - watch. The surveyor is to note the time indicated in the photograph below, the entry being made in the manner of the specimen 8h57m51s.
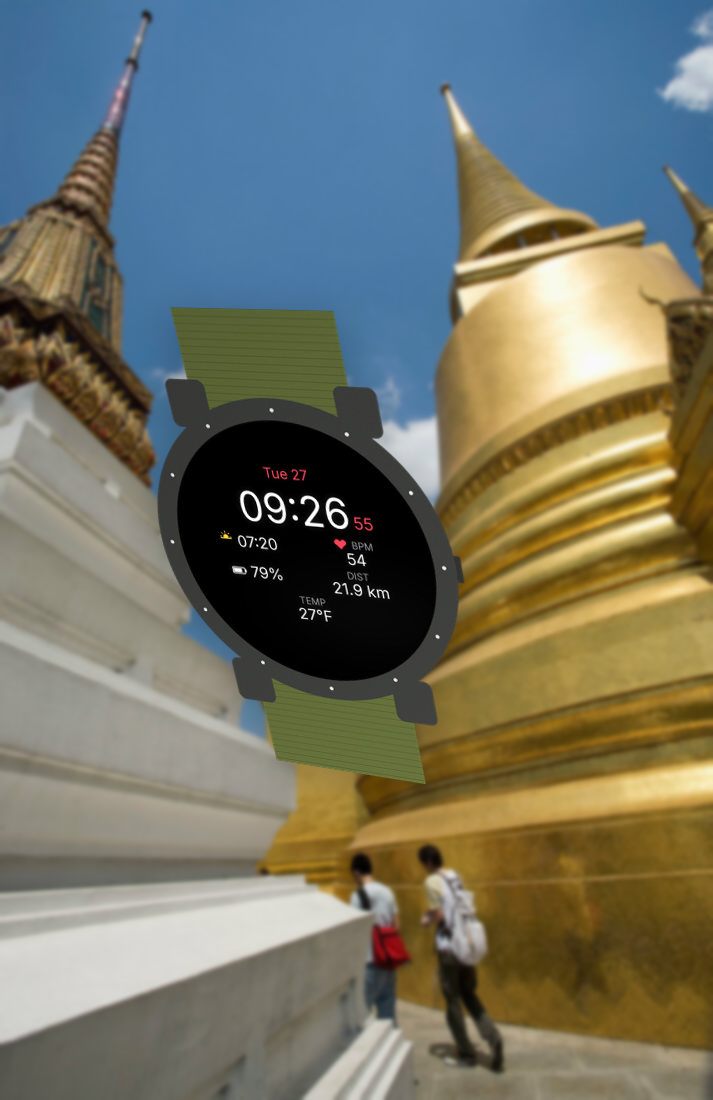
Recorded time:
9h26m55s
